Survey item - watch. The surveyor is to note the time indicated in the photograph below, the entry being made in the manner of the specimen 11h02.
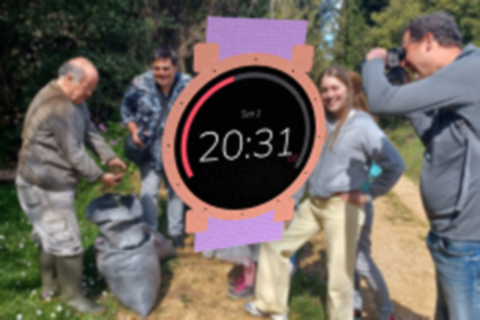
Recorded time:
20h31
